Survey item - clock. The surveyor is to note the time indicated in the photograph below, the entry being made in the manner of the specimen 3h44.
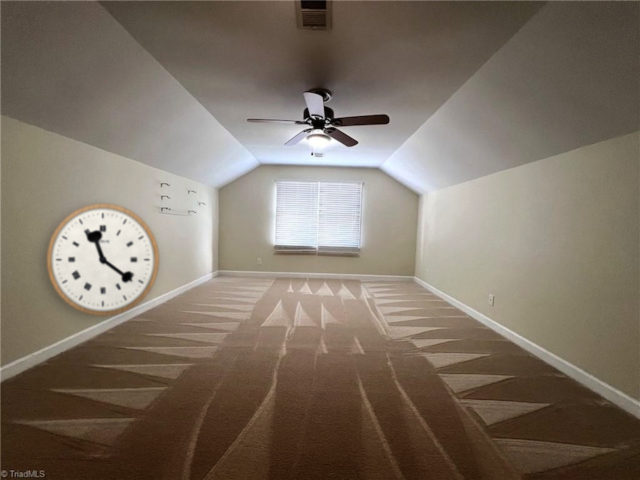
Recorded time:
11h21
